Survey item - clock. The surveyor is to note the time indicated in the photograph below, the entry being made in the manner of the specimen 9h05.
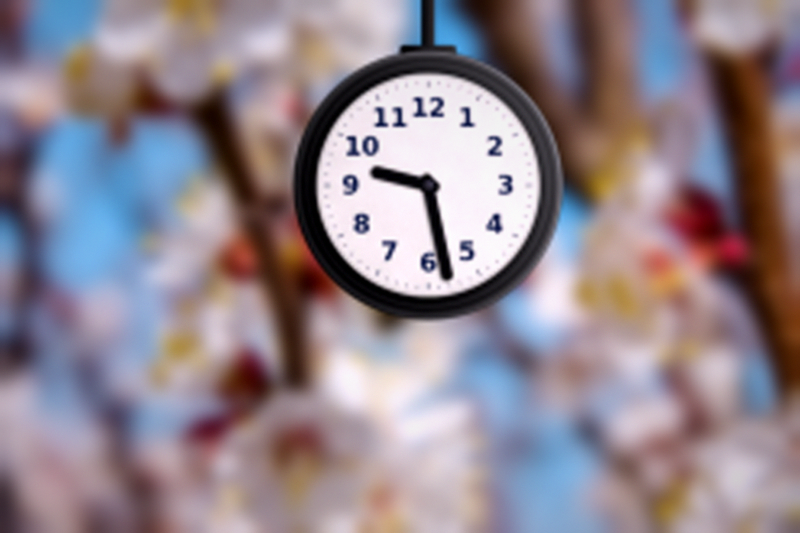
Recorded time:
9h28
